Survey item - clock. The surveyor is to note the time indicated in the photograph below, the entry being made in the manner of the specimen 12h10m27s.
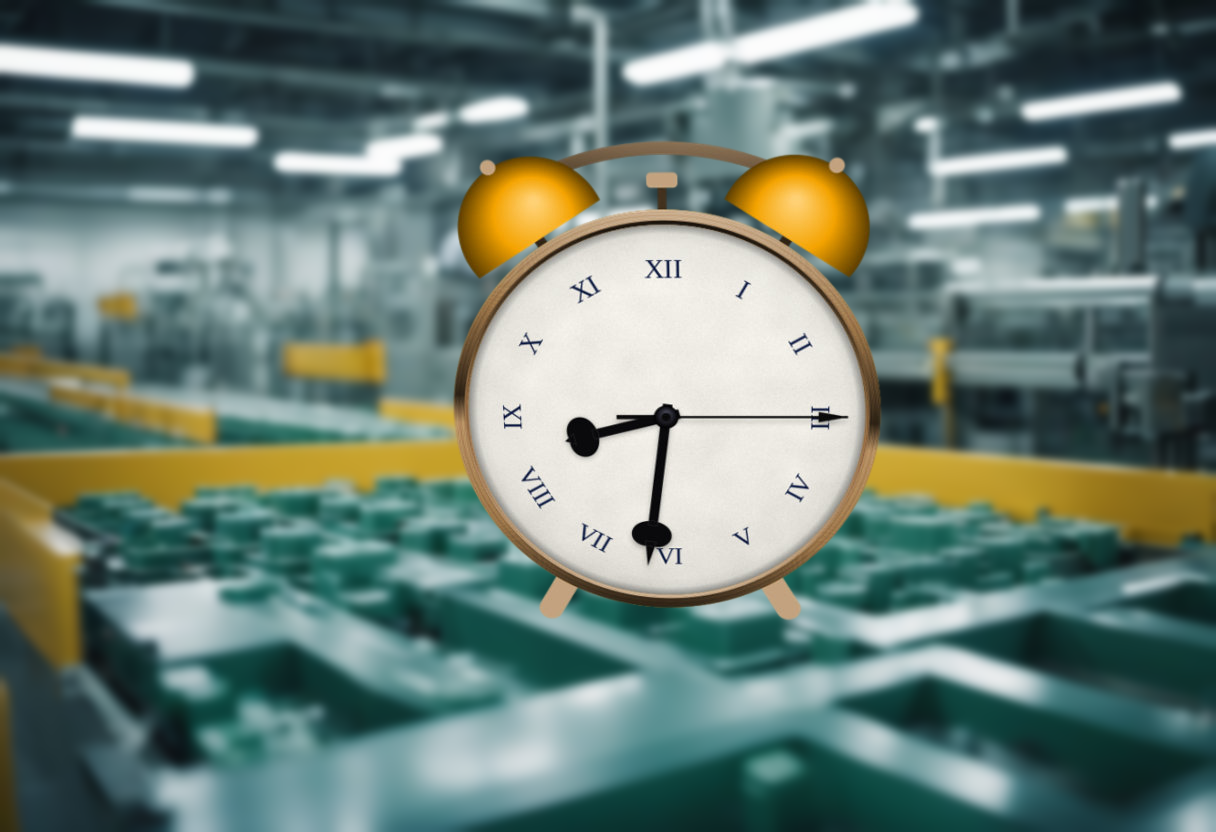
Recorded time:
8h31m15s
